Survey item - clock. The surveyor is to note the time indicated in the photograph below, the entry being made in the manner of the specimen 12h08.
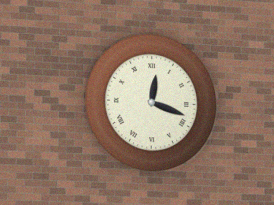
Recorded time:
12h18
